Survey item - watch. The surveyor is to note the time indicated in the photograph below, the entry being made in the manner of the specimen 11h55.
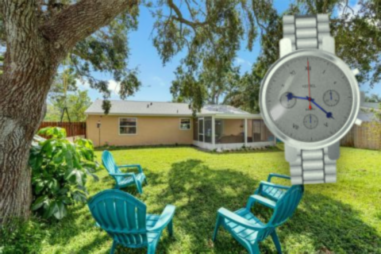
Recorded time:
9h22
